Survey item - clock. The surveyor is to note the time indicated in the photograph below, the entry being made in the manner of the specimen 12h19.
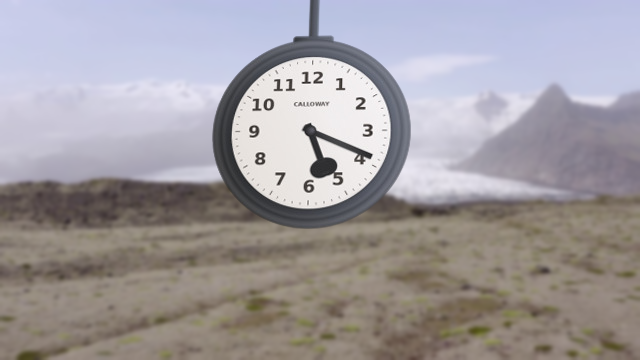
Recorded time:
5h19
